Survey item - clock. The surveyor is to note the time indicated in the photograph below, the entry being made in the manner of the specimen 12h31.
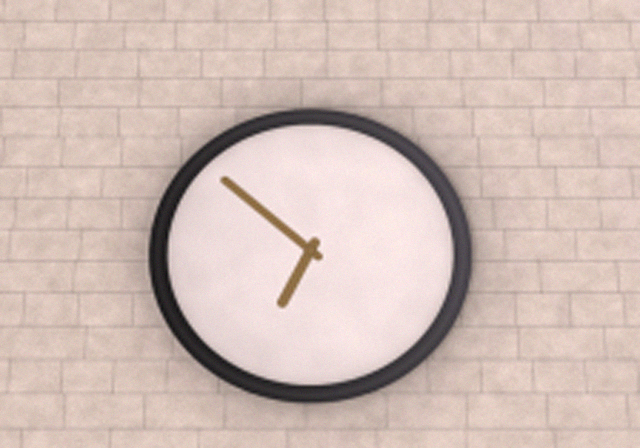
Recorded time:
6h52
